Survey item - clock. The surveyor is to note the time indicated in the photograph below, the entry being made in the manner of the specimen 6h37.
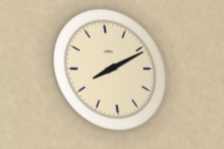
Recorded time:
8h11
